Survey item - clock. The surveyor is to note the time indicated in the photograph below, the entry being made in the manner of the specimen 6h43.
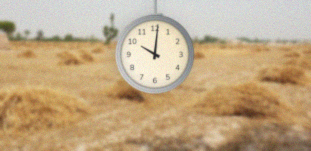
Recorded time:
10h01
